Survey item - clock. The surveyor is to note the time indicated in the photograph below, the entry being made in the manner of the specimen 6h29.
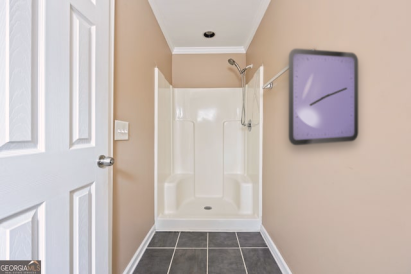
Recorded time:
8h12
